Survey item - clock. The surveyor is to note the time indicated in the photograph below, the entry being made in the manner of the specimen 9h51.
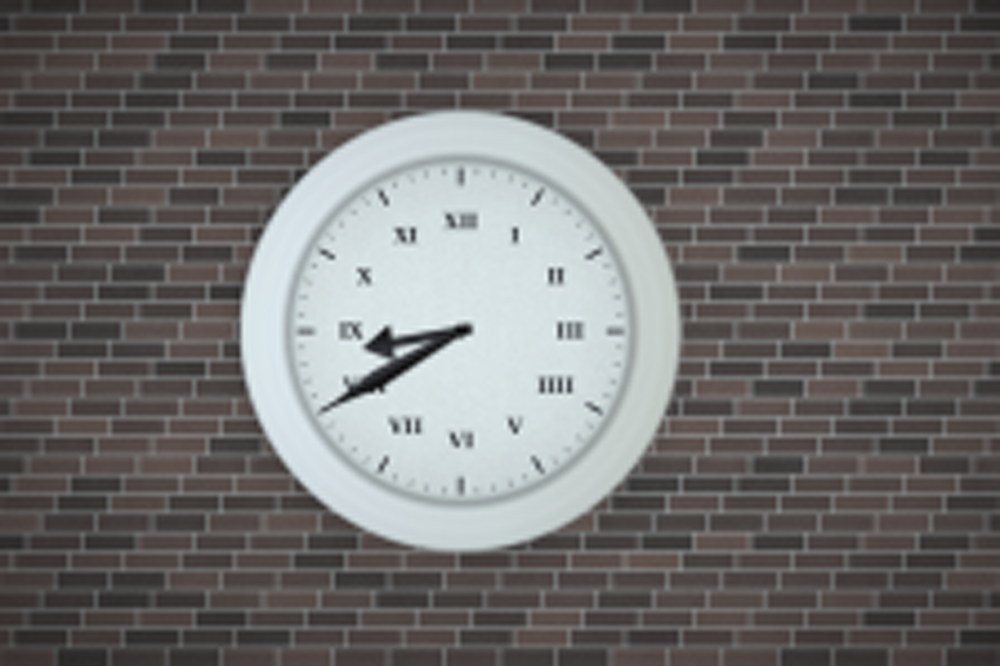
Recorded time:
8h40
